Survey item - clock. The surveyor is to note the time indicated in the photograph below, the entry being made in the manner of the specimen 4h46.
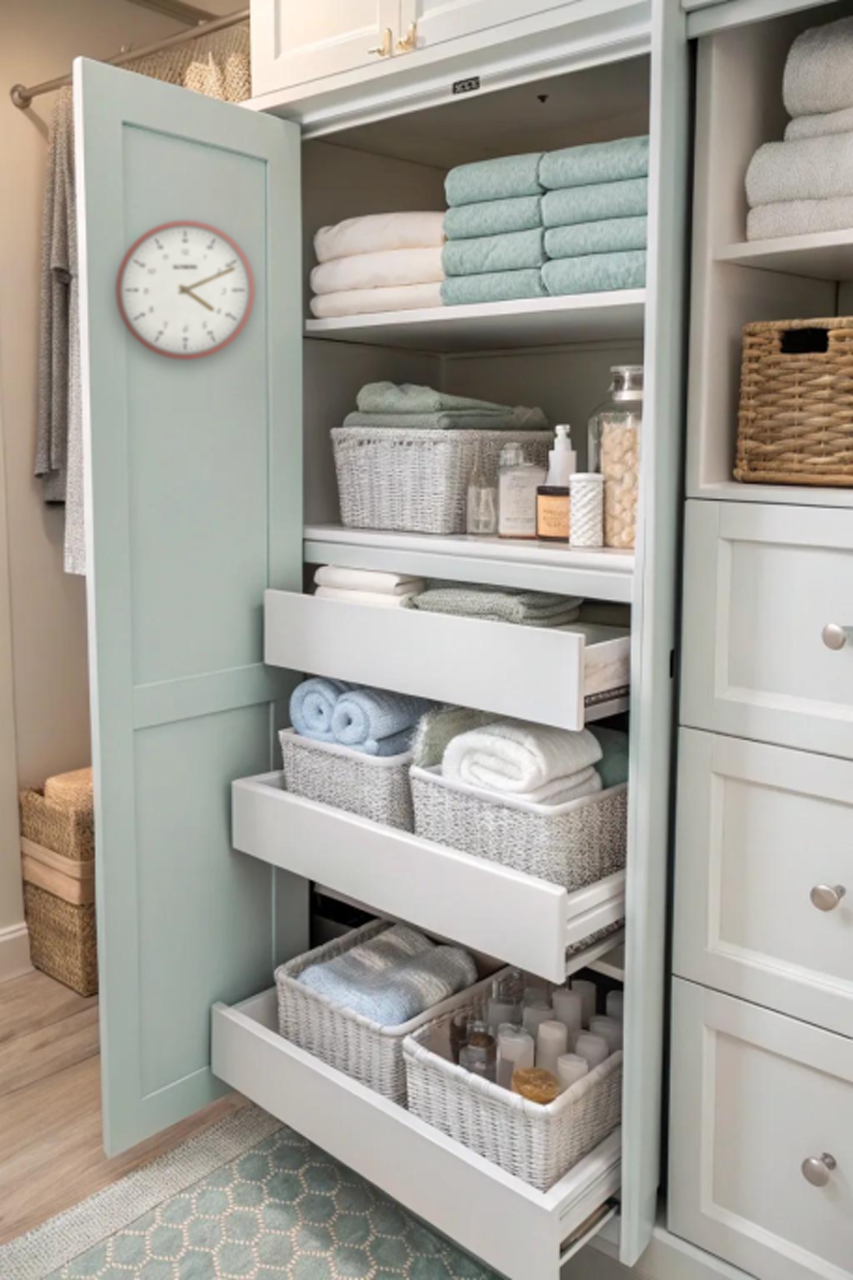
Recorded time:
4h11
